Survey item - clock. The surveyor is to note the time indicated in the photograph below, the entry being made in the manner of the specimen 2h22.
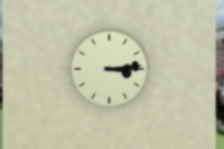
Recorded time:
3h14
